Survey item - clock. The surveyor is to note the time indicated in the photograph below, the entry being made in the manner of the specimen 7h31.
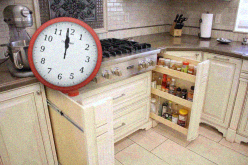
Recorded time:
11h59
